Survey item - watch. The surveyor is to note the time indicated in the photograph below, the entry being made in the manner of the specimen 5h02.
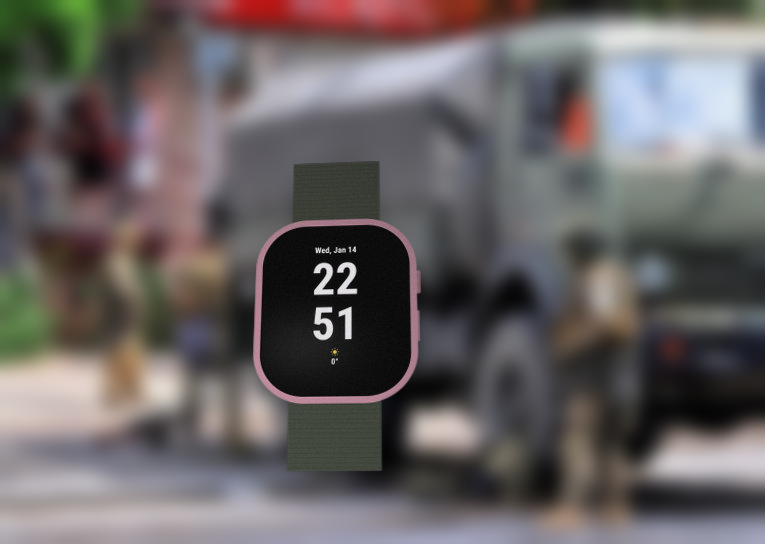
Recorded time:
22h51
